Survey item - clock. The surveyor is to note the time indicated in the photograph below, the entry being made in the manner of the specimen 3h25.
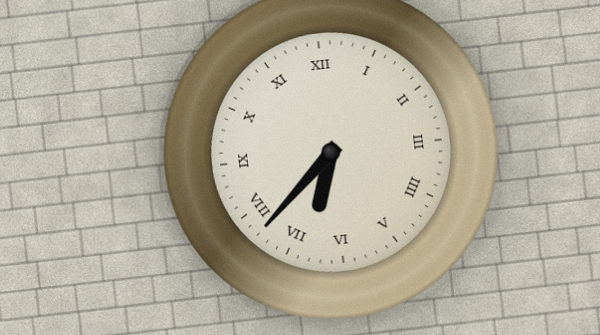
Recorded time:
6h38
